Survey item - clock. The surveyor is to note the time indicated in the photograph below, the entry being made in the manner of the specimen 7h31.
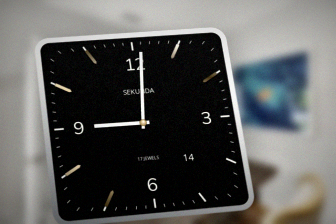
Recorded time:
9h01
